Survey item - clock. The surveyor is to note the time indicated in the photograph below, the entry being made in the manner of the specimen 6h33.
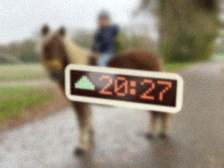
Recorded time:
20h27
